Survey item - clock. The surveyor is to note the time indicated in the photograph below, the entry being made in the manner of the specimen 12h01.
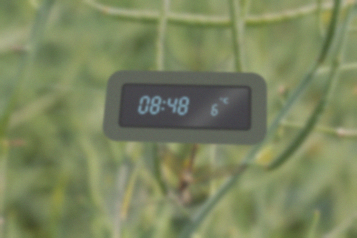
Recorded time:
8h48
